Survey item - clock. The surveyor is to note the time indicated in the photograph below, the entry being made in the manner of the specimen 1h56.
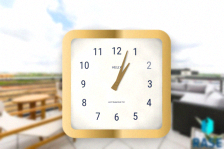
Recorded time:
1h03
